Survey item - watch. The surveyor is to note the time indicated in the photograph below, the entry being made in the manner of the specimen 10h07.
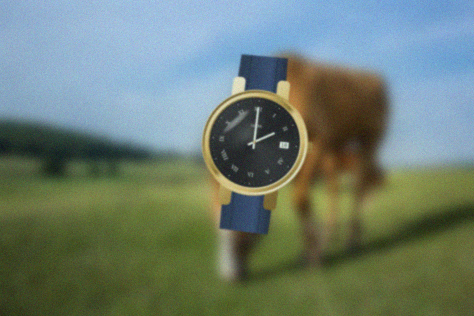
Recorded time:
2h00
